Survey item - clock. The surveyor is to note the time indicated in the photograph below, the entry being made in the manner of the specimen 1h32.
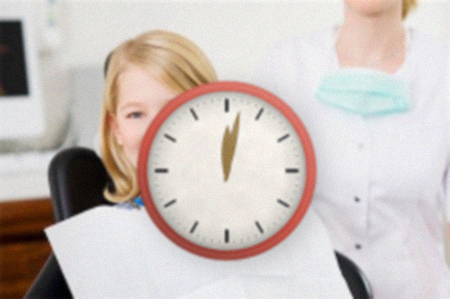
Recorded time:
12h02
